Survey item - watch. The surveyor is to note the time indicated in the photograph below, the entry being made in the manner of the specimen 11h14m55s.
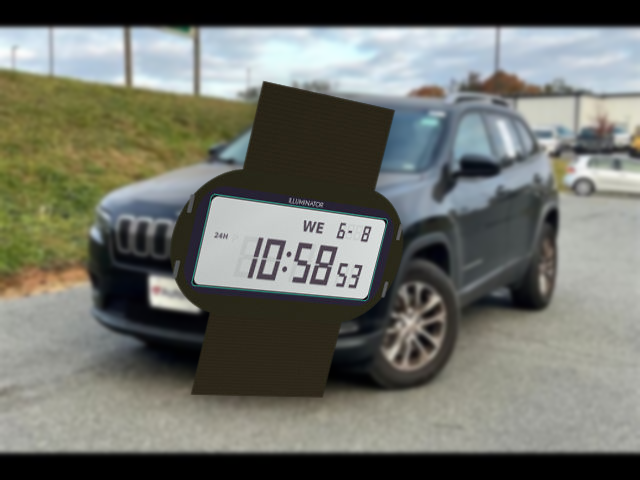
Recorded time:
10h58m53s
